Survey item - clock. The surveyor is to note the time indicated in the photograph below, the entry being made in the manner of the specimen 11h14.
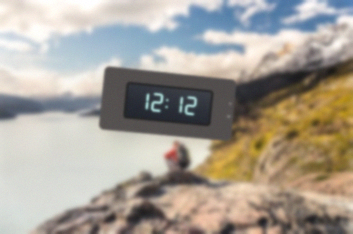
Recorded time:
12h12
